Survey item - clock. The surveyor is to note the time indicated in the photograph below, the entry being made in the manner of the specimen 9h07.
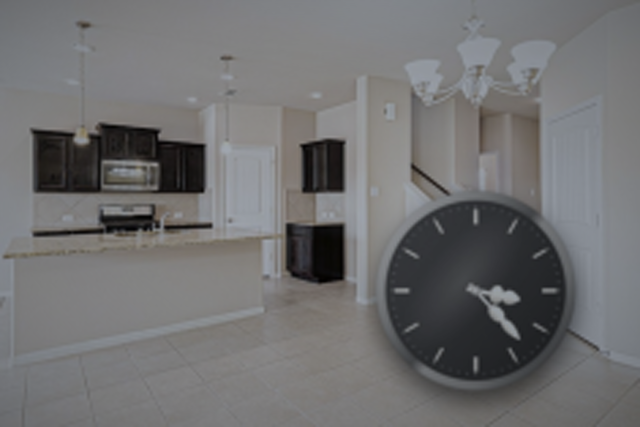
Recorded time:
3h23
